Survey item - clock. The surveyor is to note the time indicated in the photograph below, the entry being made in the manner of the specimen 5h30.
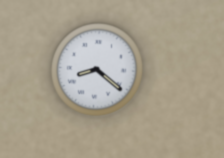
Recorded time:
8h21
